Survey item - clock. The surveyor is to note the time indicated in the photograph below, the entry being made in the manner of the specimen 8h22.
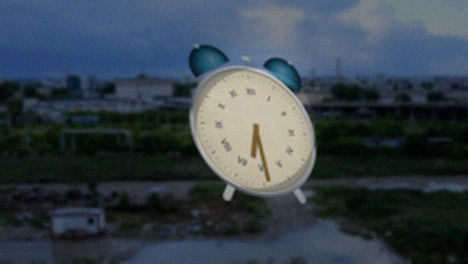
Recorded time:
6h29
